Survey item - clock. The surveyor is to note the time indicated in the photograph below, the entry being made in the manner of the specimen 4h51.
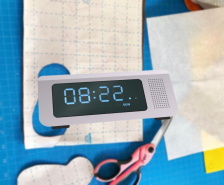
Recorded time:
8h22
